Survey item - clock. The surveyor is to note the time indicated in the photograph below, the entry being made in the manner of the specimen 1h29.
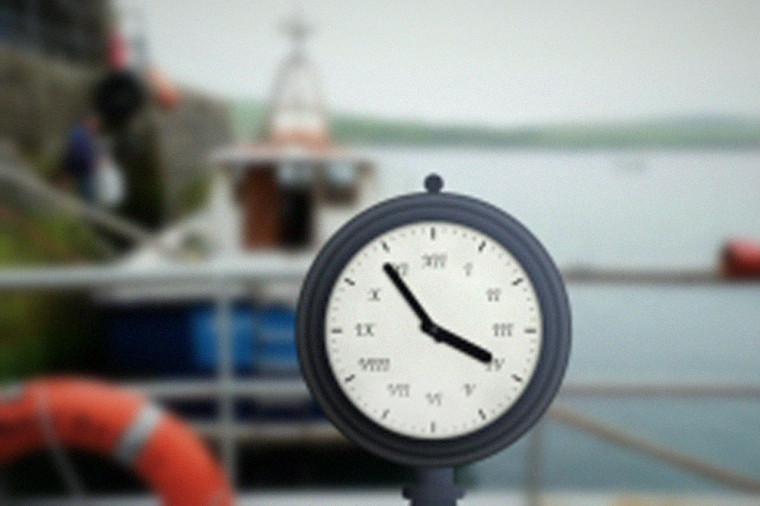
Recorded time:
3h54
